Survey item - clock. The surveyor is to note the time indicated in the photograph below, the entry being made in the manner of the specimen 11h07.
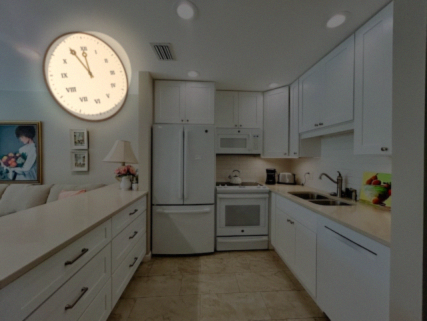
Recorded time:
11h55
